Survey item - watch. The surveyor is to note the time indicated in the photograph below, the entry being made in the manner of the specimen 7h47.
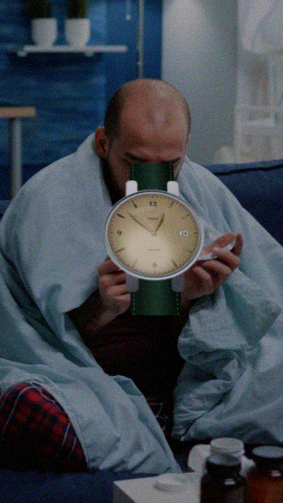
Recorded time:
12h52
